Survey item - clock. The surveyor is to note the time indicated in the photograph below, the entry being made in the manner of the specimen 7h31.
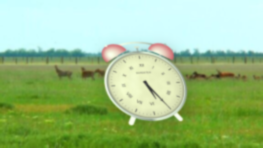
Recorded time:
5h25
